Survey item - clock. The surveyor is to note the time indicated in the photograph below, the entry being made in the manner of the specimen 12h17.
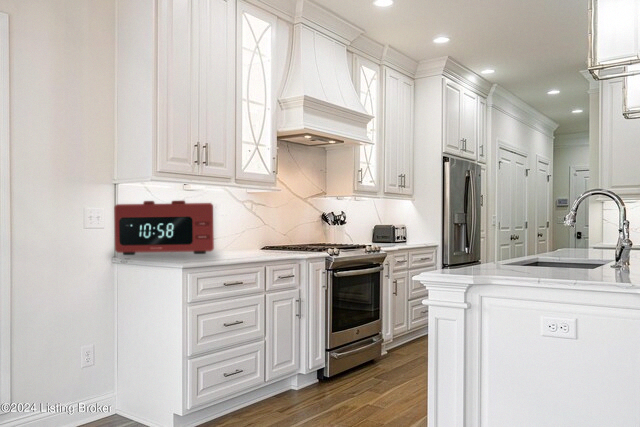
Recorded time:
10h58
